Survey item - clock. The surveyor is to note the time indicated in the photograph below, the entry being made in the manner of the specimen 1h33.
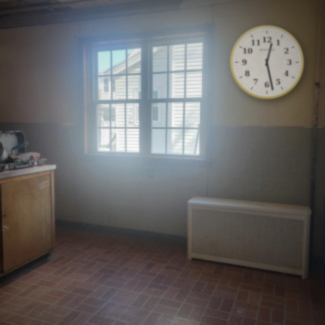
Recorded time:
12h28
